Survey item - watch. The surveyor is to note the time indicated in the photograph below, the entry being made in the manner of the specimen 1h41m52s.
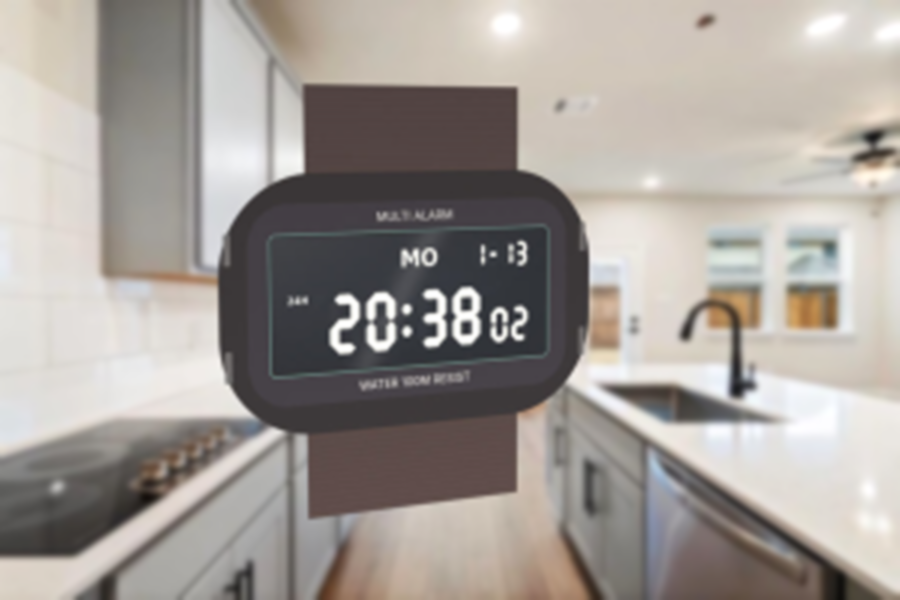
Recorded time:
20h38m02s
